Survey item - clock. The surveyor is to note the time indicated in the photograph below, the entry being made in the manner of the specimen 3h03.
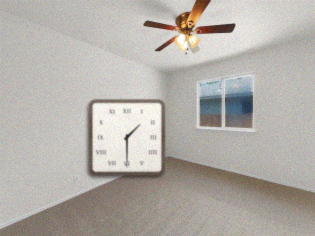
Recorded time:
1h30
